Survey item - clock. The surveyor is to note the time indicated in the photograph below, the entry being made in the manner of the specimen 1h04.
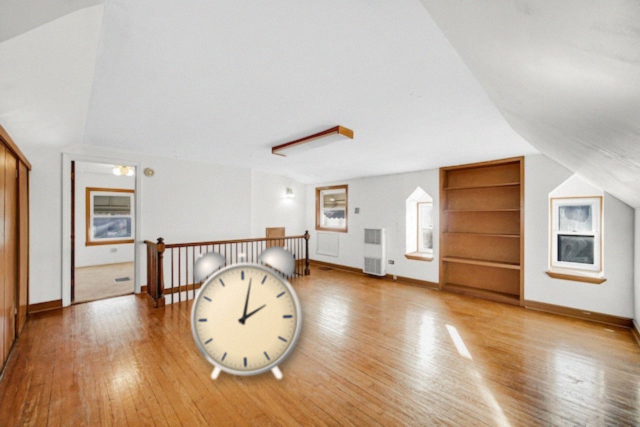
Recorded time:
2h02
